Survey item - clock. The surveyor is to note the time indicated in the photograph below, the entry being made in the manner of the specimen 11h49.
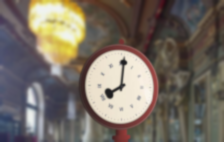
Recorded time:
8h01
